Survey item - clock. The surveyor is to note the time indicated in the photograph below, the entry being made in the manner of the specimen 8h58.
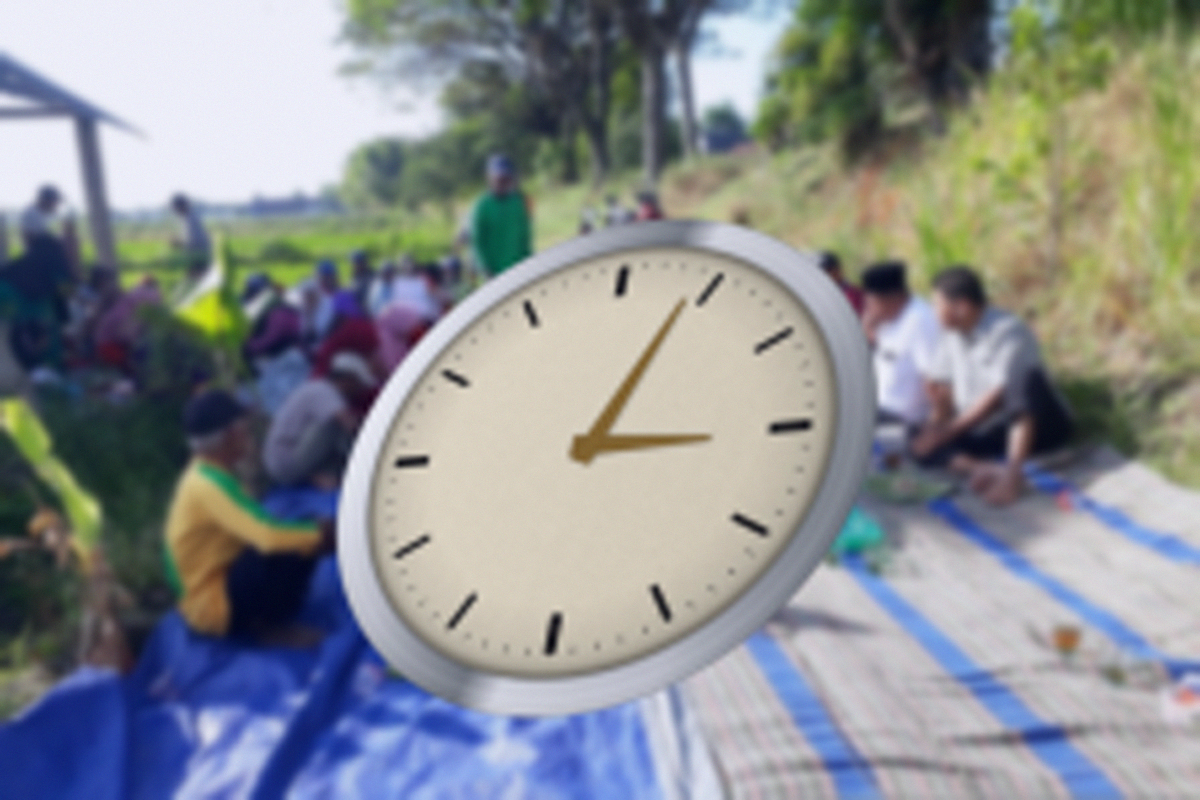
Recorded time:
3h04
